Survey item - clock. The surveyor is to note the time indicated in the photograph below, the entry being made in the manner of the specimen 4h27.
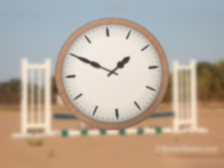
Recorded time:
1h50
